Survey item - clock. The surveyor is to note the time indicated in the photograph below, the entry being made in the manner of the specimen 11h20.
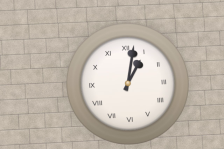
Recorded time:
1h02
